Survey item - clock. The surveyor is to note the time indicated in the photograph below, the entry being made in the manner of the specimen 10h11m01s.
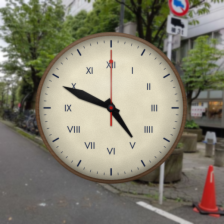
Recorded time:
4h49m00s
